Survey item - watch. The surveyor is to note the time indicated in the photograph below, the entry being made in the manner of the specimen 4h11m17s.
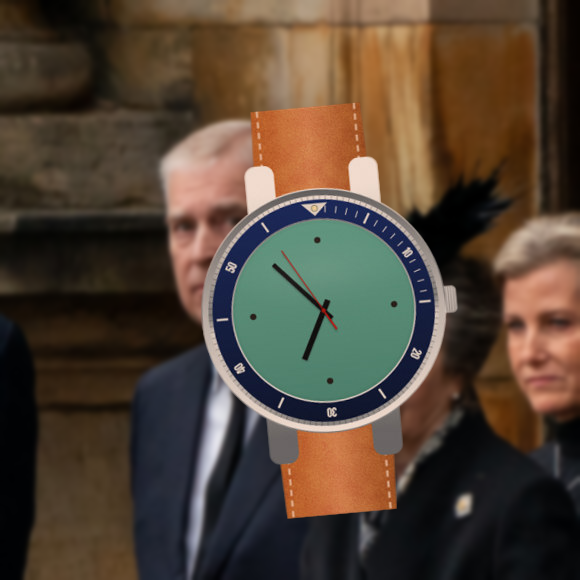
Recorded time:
6h52m55s
